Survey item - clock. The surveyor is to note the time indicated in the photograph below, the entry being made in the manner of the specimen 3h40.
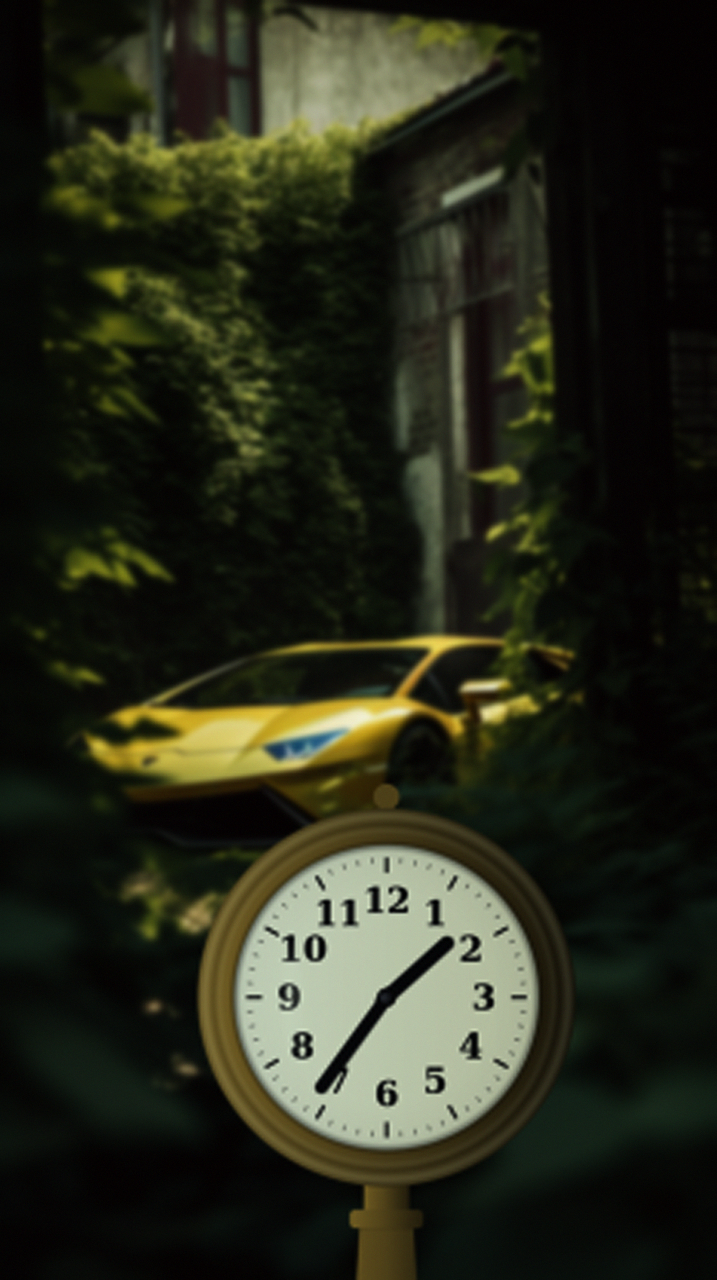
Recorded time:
1h36
